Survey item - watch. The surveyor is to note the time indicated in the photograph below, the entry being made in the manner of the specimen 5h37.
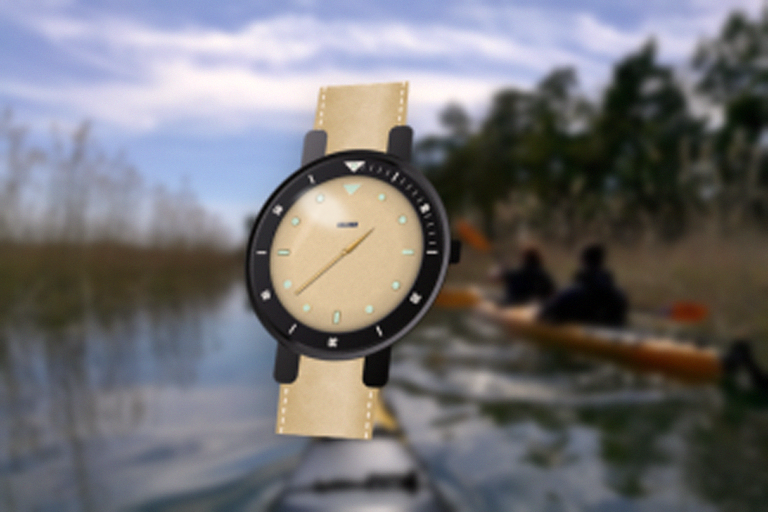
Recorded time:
1h38
